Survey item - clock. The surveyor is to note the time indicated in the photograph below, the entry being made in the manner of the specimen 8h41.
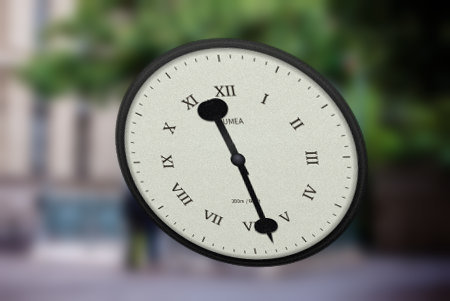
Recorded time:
11h28
